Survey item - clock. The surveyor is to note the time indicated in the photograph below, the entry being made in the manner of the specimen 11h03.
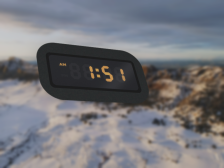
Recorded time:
1h51
